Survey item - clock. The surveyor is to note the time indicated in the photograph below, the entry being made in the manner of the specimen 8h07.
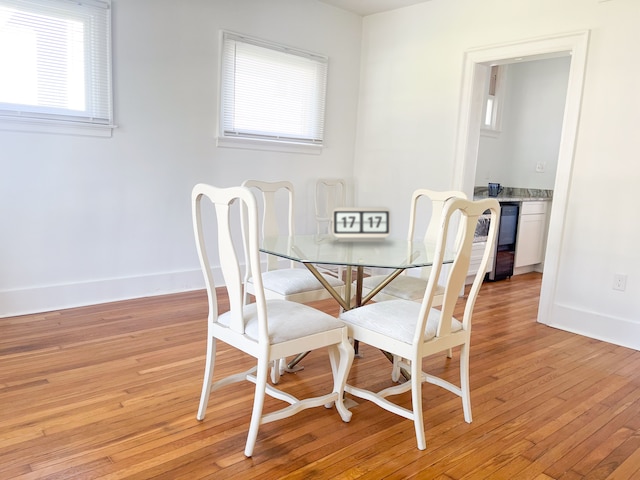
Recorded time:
17h17
